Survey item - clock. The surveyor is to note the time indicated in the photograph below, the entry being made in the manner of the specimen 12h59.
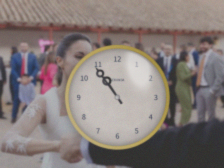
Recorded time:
10h54
